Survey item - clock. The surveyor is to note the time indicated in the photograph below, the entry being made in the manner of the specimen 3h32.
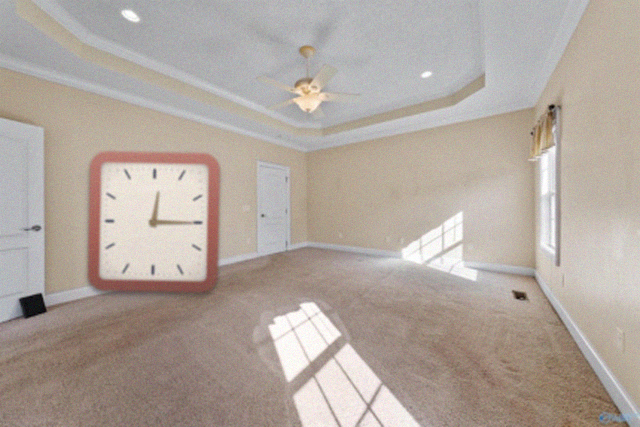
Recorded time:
12h15
